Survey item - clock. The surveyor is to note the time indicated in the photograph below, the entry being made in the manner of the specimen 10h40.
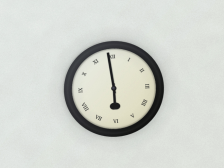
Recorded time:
5h59
